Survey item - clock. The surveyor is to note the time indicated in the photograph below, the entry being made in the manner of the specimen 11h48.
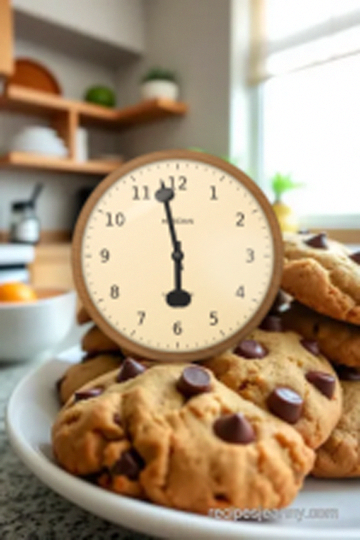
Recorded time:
5h58
